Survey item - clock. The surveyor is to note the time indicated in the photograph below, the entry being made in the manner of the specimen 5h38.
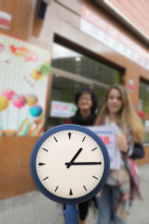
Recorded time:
1h15
